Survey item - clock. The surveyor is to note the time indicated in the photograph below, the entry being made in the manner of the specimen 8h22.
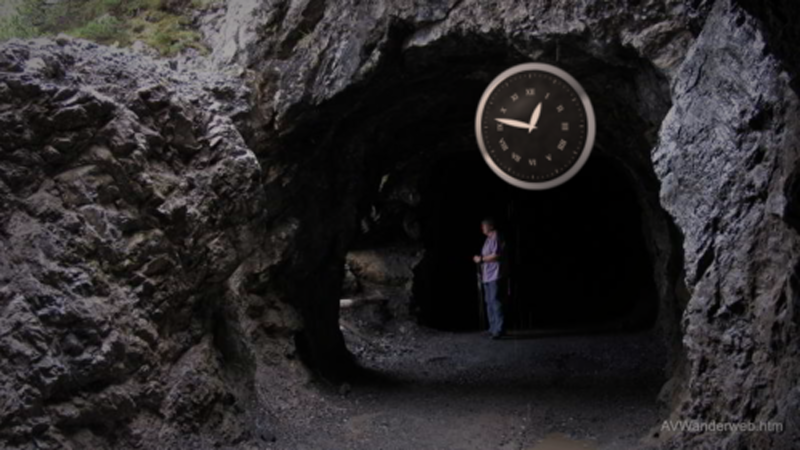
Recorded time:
12h47
